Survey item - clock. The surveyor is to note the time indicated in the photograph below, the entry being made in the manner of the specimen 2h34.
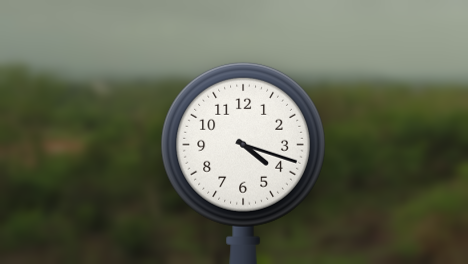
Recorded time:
4h18
